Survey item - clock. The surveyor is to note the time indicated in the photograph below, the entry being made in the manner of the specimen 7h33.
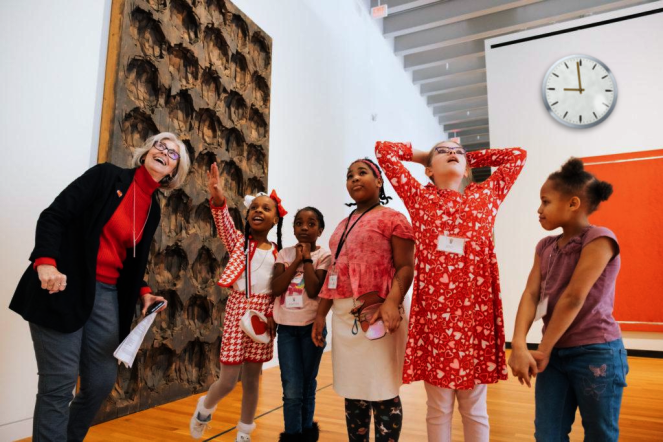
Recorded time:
8h59
